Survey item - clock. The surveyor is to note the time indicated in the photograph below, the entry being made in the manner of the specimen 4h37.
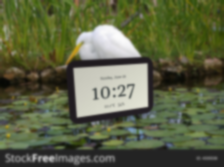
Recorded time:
10h27
